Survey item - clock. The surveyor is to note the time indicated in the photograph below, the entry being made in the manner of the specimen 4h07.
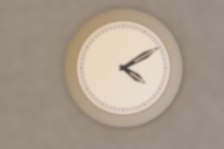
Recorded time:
4h10
